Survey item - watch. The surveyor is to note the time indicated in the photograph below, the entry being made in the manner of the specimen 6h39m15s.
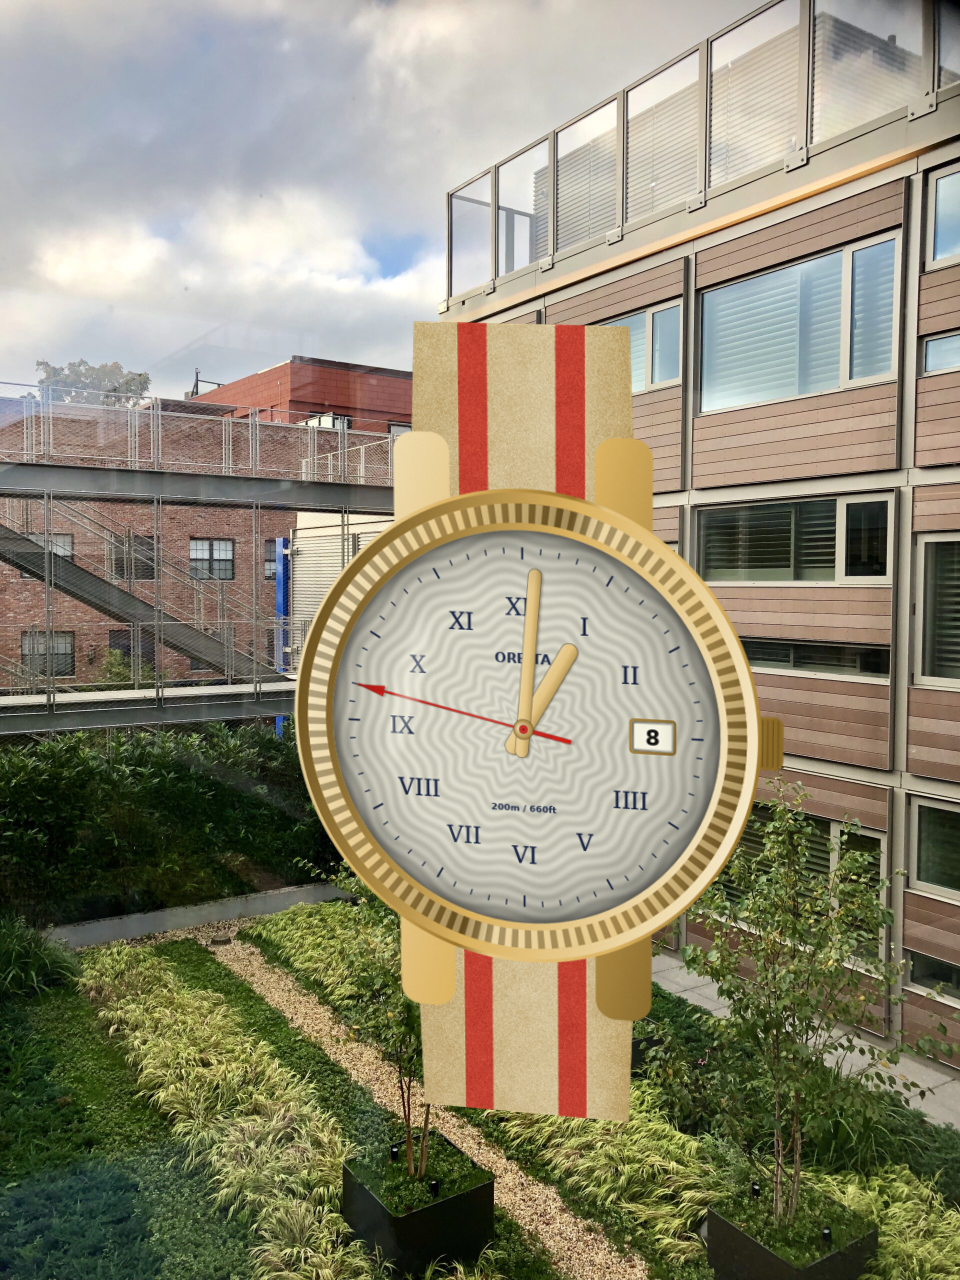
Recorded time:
1h00m47s
